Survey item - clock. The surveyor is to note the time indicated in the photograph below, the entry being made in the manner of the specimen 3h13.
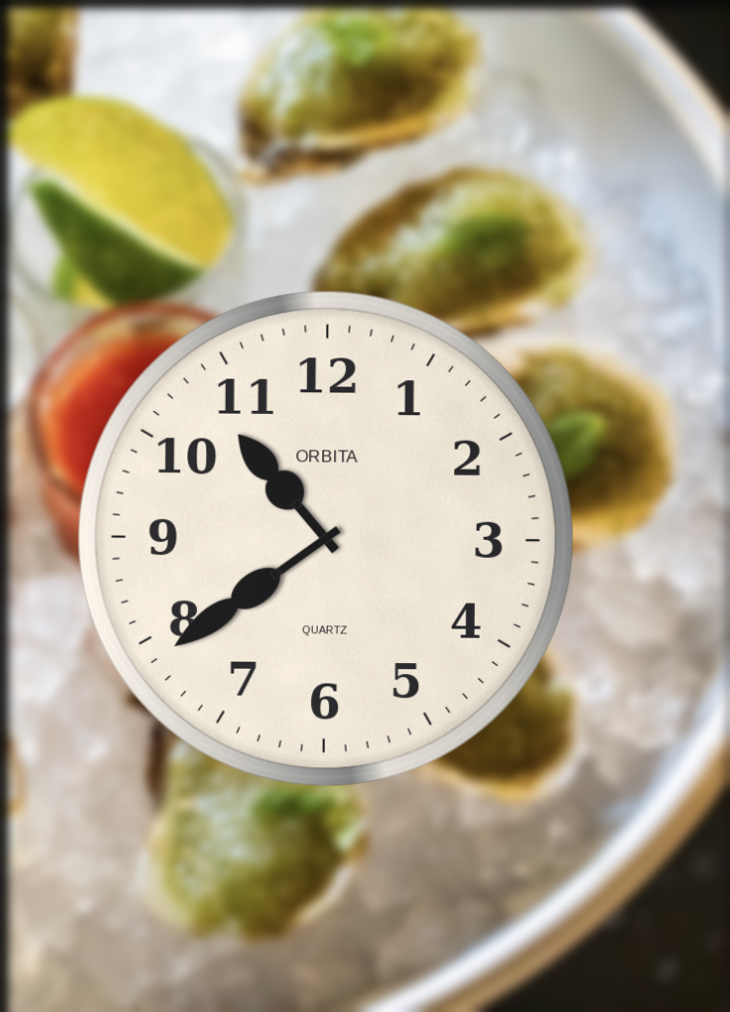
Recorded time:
10h39
